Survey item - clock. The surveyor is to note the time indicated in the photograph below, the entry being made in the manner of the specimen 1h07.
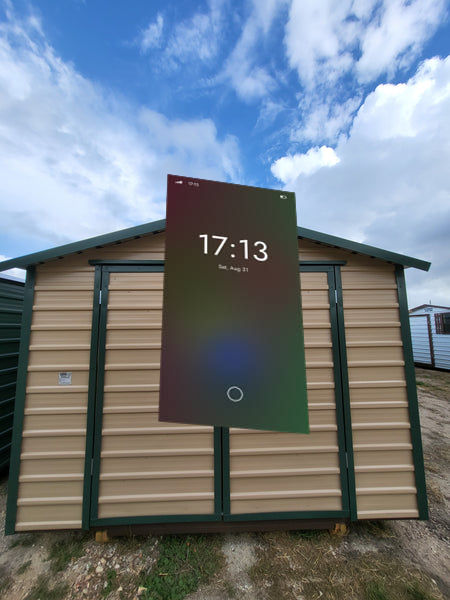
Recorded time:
17h13
